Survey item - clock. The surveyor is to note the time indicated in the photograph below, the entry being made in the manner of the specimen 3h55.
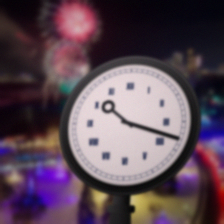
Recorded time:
10h18
